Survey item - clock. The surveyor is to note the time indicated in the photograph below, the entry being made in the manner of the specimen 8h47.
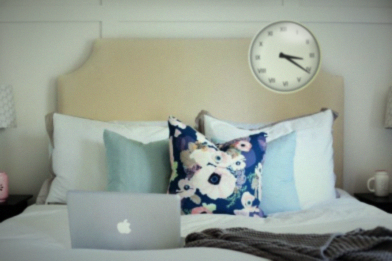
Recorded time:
3h21
